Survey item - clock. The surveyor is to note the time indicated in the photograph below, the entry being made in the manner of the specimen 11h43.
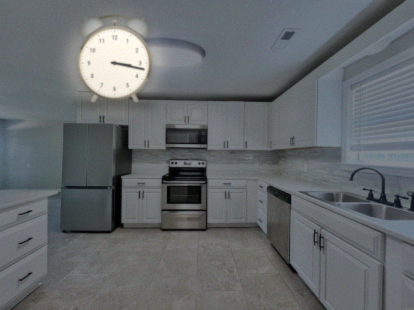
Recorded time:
3h17
